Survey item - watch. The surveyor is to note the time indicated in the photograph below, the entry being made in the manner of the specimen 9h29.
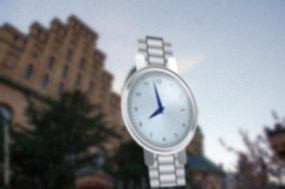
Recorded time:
7h58
